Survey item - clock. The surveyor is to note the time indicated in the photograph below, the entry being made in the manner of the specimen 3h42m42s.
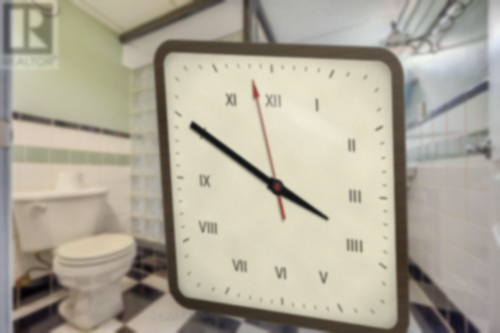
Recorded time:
3h49m58s
